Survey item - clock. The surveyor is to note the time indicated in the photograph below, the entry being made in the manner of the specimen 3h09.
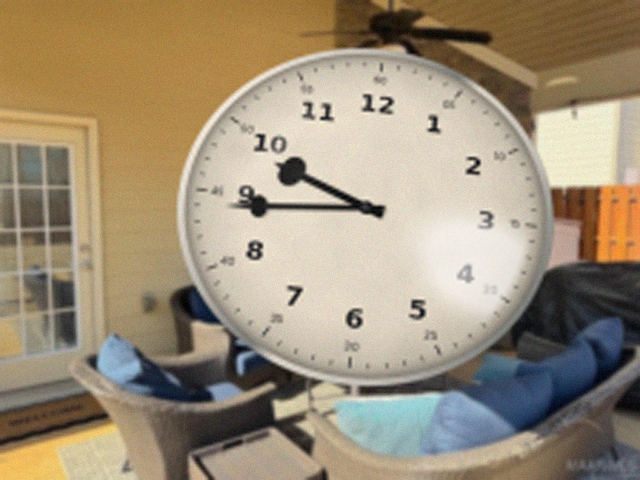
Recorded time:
9h44
